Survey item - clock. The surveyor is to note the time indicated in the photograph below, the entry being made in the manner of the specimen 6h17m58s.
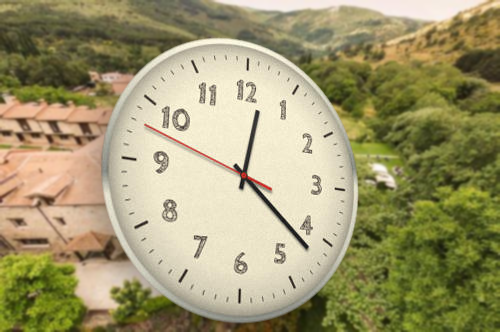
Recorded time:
12h21m48s
